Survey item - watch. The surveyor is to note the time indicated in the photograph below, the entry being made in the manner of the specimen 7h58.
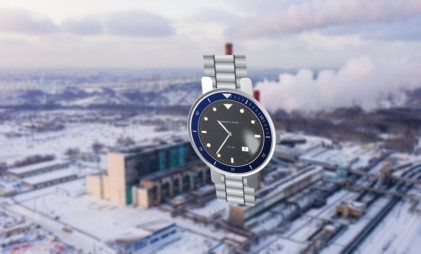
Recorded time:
10h36
